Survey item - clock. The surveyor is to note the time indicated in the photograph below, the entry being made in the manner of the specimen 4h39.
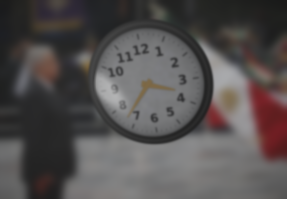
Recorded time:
3h37
